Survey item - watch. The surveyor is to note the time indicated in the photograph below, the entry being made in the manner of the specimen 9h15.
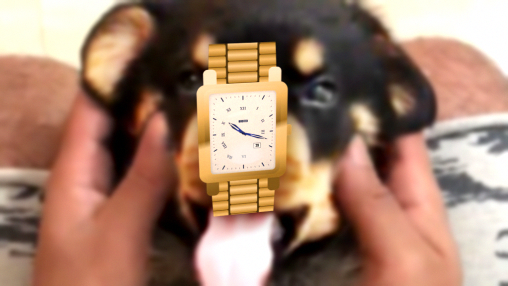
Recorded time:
10h18
